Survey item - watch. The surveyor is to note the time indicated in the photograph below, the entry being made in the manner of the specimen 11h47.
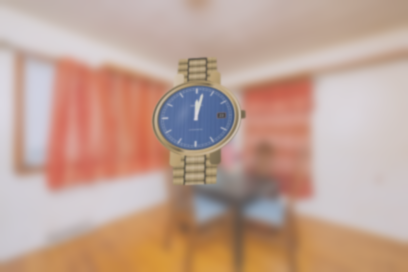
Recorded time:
12h02
